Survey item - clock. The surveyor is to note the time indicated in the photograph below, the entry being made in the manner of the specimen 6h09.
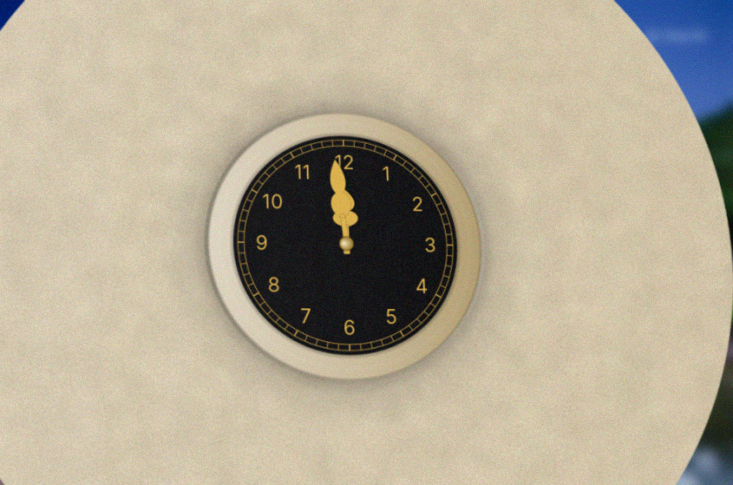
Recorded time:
11h59
